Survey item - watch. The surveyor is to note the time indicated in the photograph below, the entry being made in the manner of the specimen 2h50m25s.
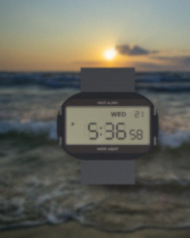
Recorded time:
5h36m58s
